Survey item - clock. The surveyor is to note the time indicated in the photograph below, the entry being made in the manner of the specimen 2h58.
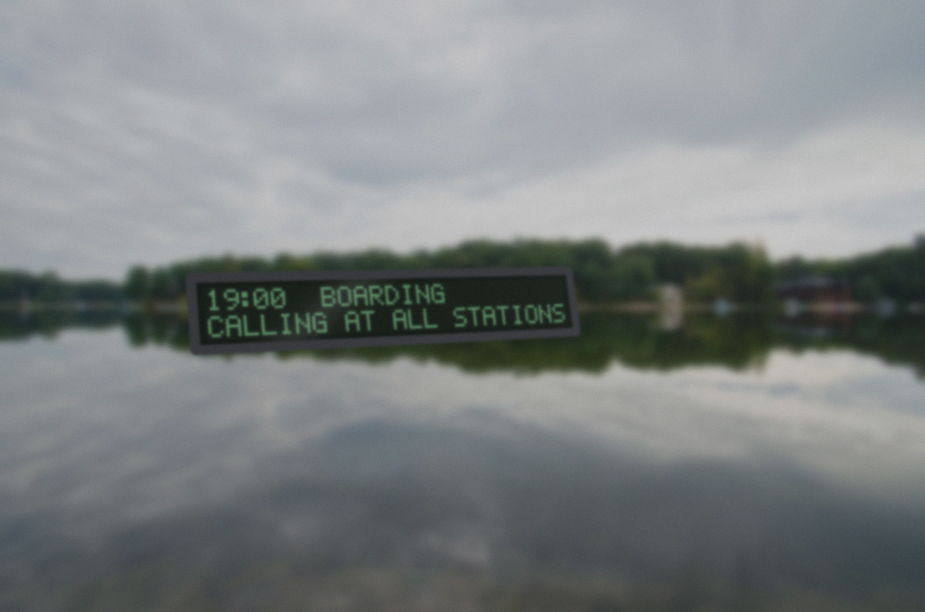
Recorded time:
19h00
